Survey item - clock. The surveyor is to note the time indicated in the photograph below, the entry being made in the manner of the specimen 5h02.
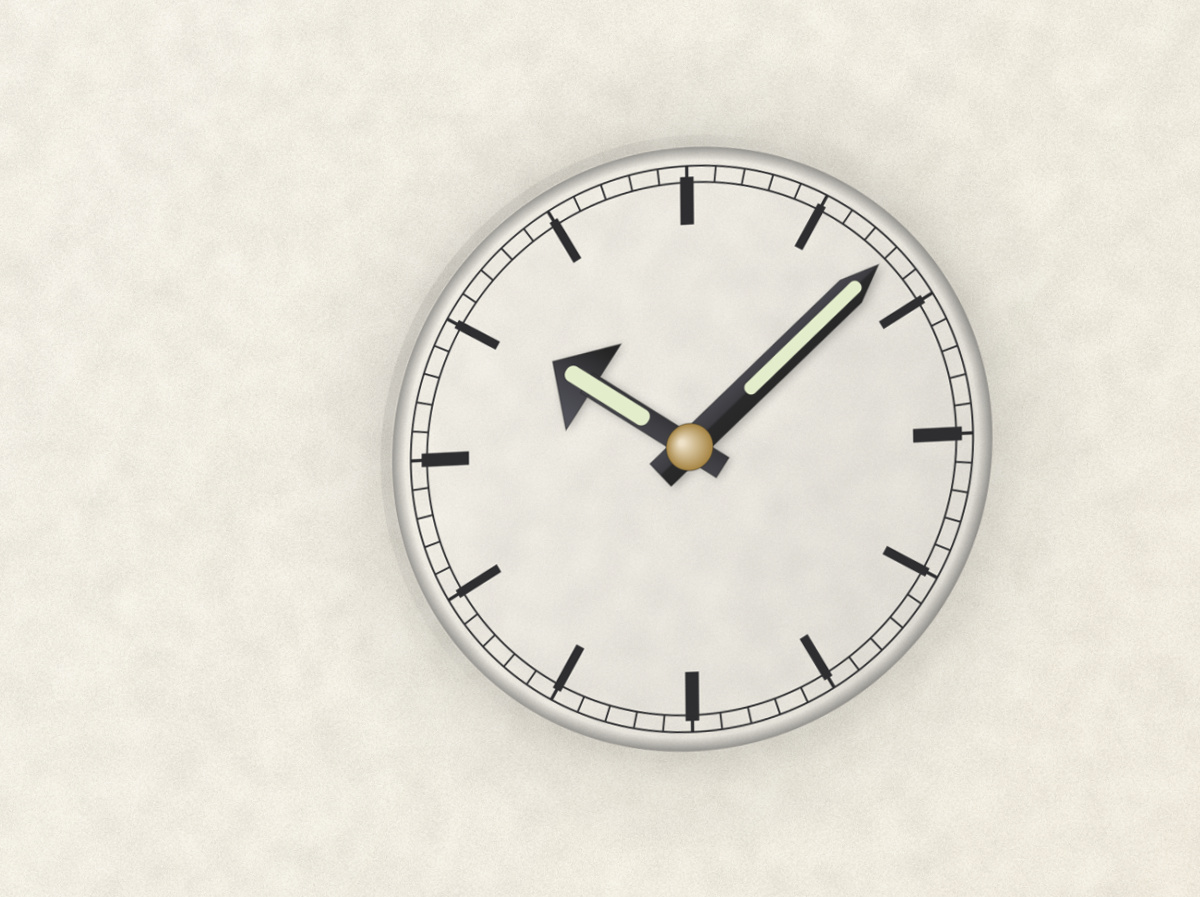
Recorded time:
10h08
